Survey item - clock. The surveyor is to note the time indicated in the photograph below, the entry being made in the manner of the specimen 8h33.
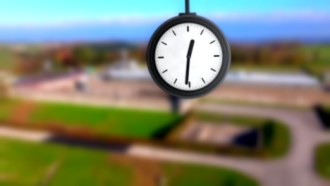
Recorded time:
12h31
